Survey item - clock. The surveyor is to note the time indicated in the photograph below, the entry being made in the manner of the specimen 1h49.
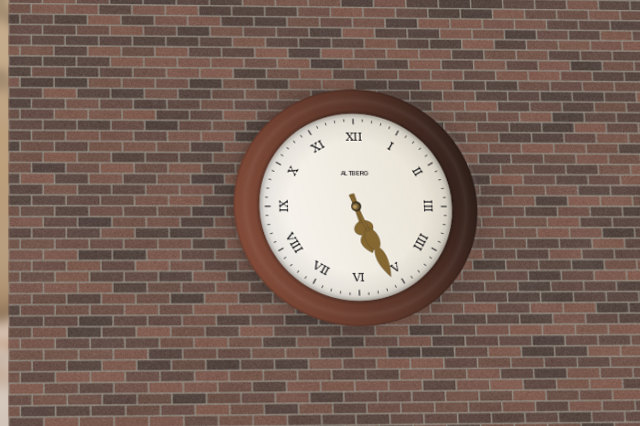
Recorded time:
5h26
